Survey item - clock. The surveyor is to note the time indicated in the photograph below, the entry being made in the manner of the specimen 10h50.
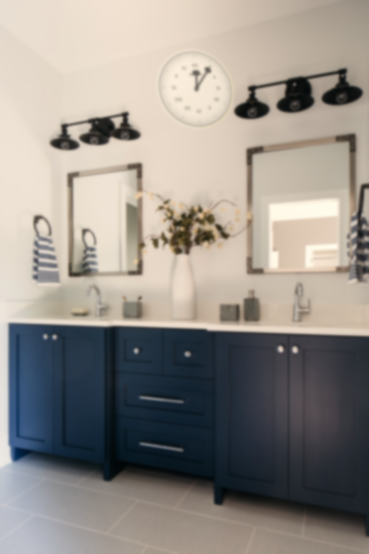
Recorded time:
12h06
